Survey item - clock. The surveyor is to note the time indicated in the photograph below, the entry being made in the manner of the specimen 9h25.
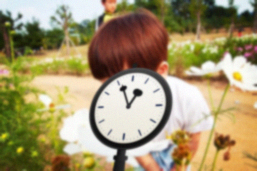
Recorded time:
12h56
